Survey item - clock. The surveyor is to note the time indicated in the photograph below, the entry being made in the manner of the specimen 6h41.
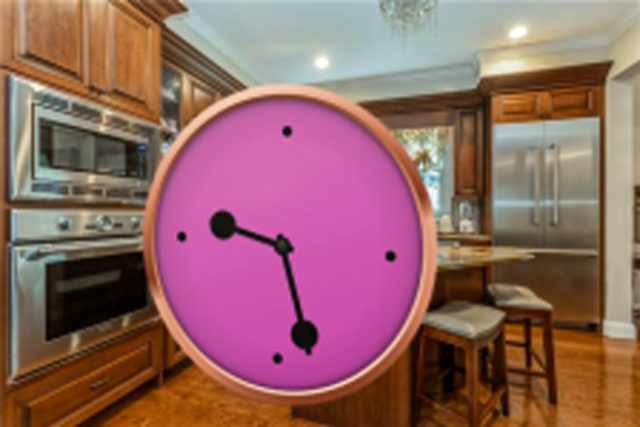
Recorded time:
9h27
